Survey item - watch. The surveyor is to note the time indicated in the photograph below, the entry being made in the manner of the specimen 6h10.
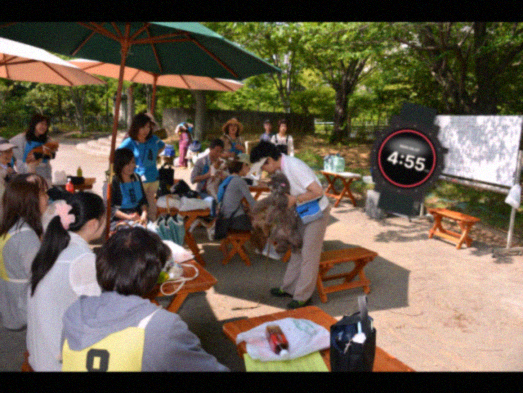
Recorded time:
4h55
